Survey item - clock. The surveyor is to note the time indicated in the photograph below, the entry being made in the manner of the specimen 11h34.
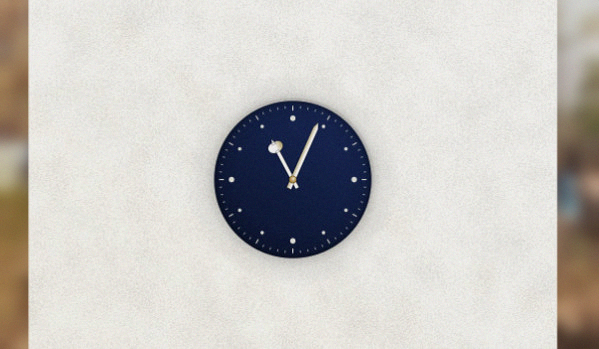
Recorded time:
11h04
